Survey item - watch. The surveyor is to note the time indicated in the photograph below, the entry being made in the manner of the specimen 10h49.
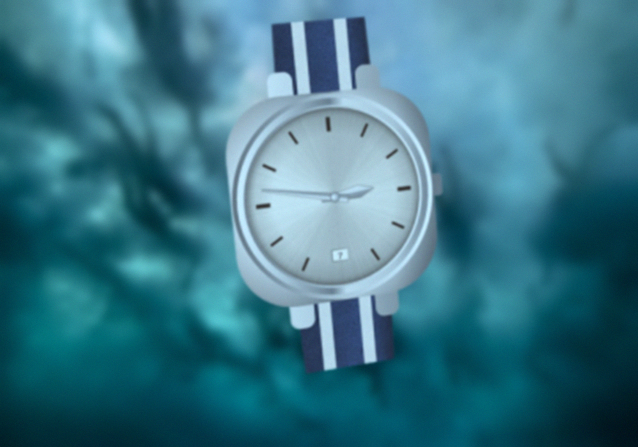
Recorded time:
2h47
